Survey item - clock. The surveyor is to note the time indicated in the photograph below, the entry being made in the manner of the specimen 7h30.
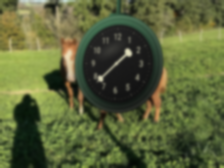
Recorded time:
1h38
